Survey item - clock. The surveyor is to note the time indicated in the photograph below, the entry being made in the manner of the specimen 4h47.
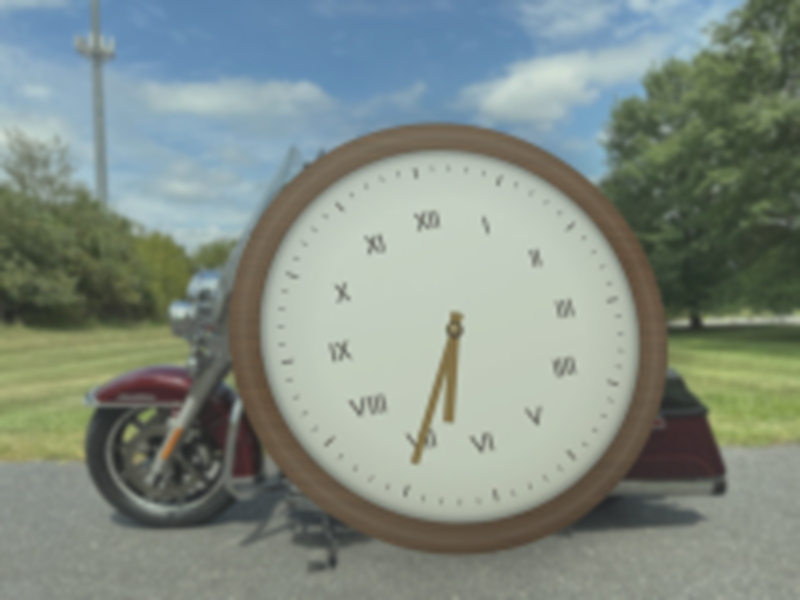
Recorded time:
6h35
